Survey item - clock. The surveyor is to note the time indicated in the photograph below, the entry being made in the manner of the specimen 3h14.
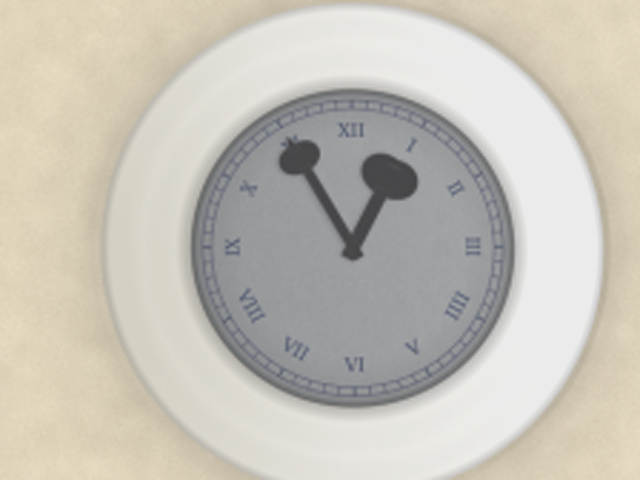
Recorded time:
12h55
